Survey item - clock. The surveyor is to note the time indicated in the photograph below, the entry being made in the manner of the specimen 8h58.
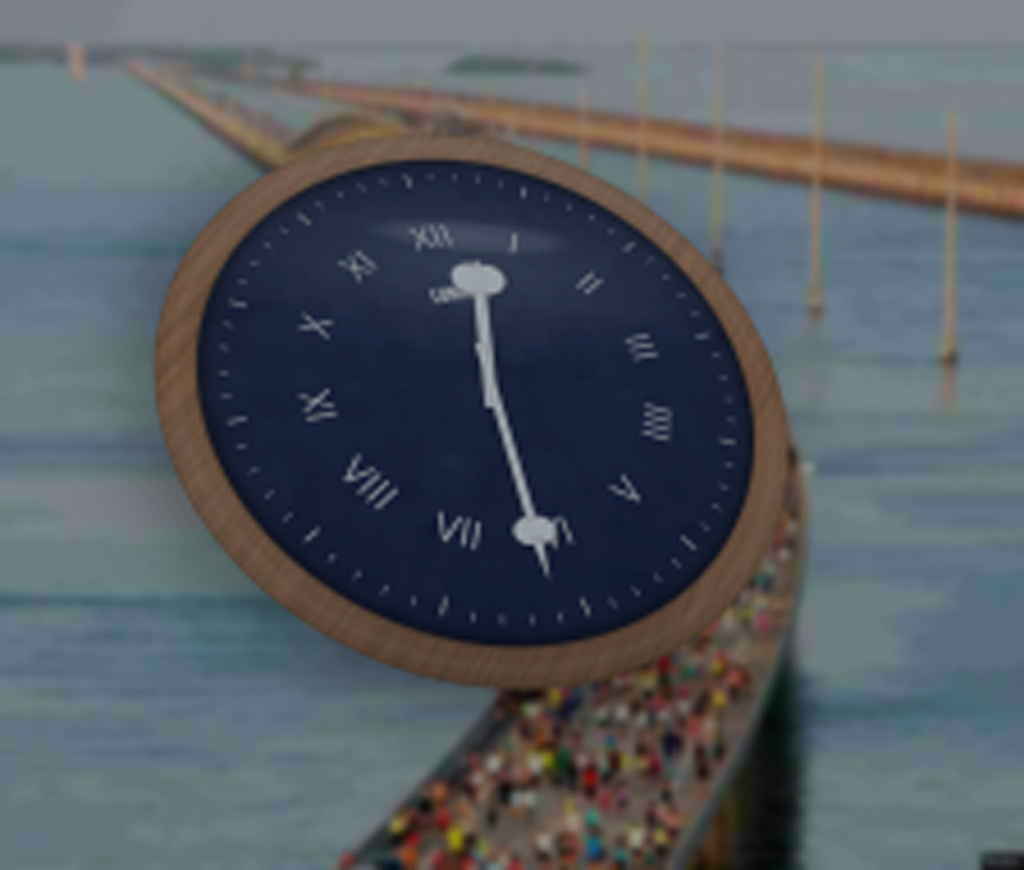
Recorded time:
12h31
